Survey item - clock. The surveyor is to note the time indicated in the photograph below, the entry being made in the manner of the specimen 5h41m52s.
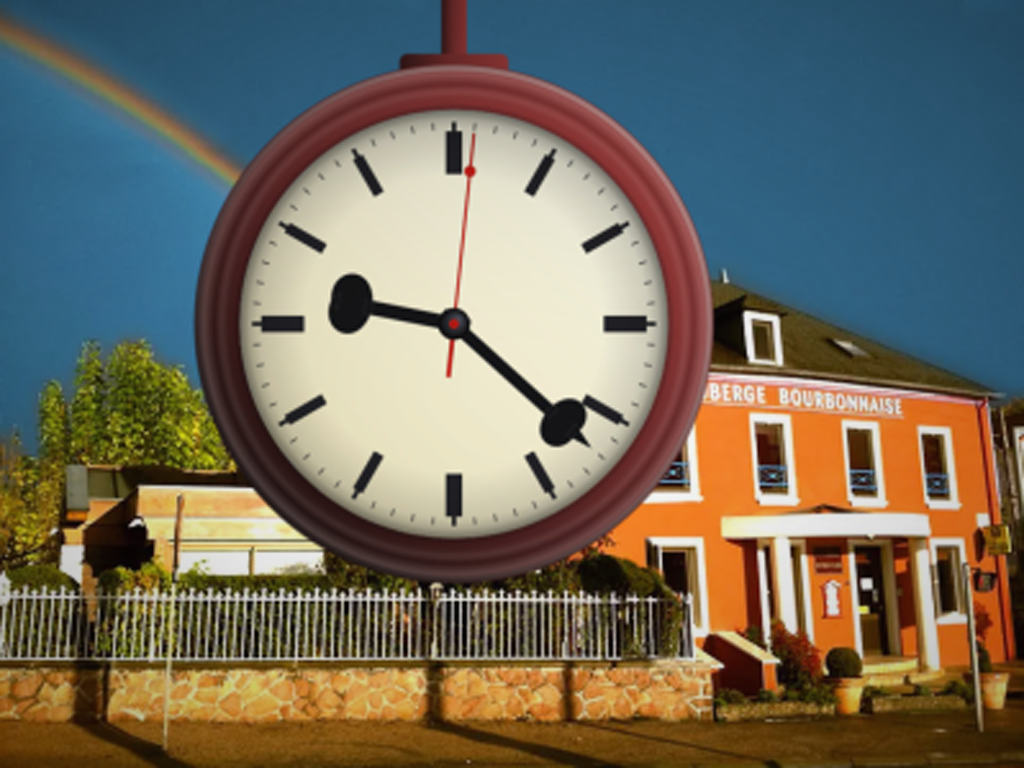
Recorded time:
9h22m01s
